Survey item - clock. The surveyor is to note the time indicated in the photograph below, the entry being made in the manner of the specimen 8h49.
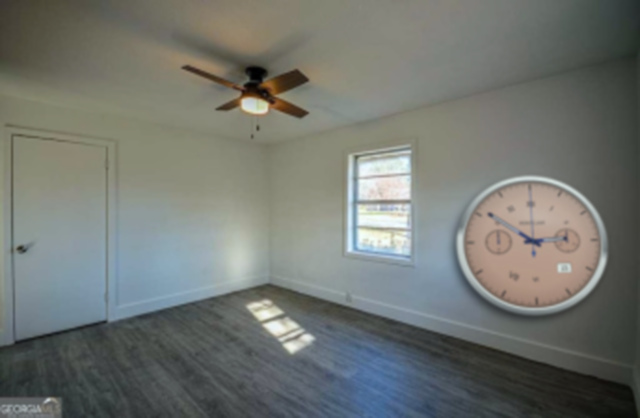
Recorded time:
2h51
